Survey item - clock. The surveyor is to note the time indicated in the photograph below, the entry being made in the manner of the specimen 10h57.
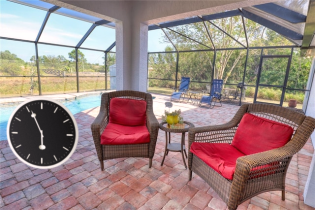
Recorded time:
5h56
